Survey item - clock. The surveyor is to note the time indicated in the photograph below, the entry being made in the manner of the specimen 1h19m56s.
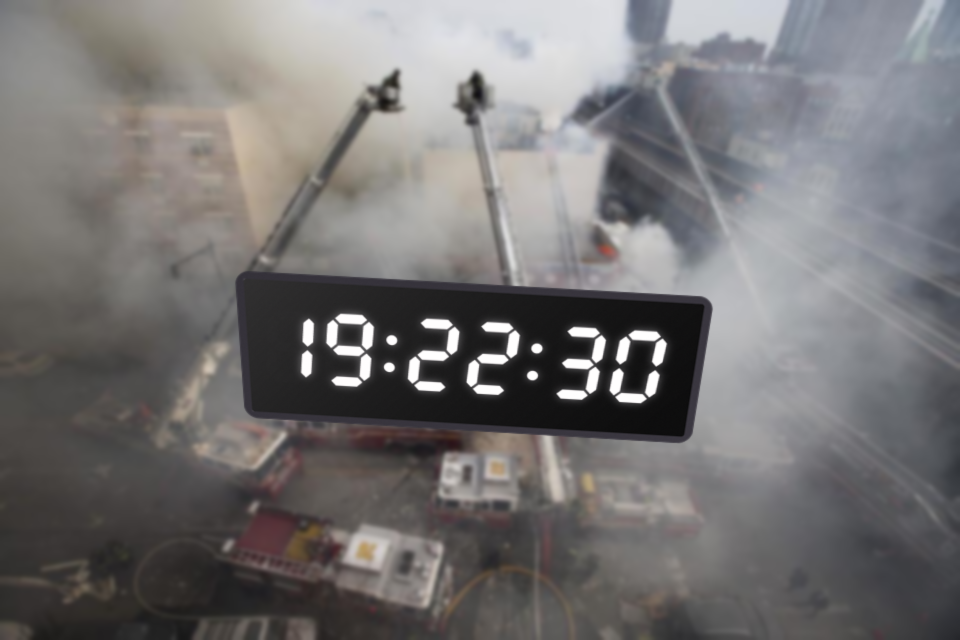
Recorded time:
19h22m30s
